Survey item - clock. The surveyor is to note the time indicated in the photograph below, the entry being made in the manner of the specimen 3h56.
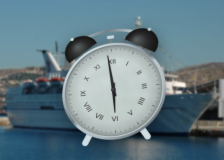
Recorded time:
5h59
